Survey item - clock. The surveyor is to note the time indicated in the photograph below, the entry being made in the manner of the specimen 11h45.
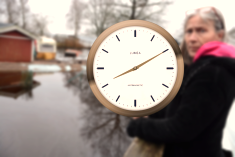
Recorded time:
8h10
